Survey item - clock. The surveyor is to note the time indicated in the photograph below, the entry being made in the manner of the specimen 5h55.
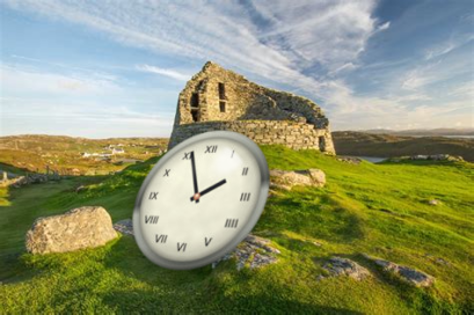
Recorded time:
1h56
